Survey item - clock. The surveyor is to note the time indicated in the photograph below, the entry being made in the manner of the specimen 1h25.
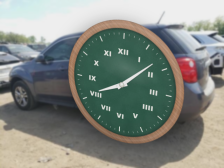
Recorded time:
8h08
